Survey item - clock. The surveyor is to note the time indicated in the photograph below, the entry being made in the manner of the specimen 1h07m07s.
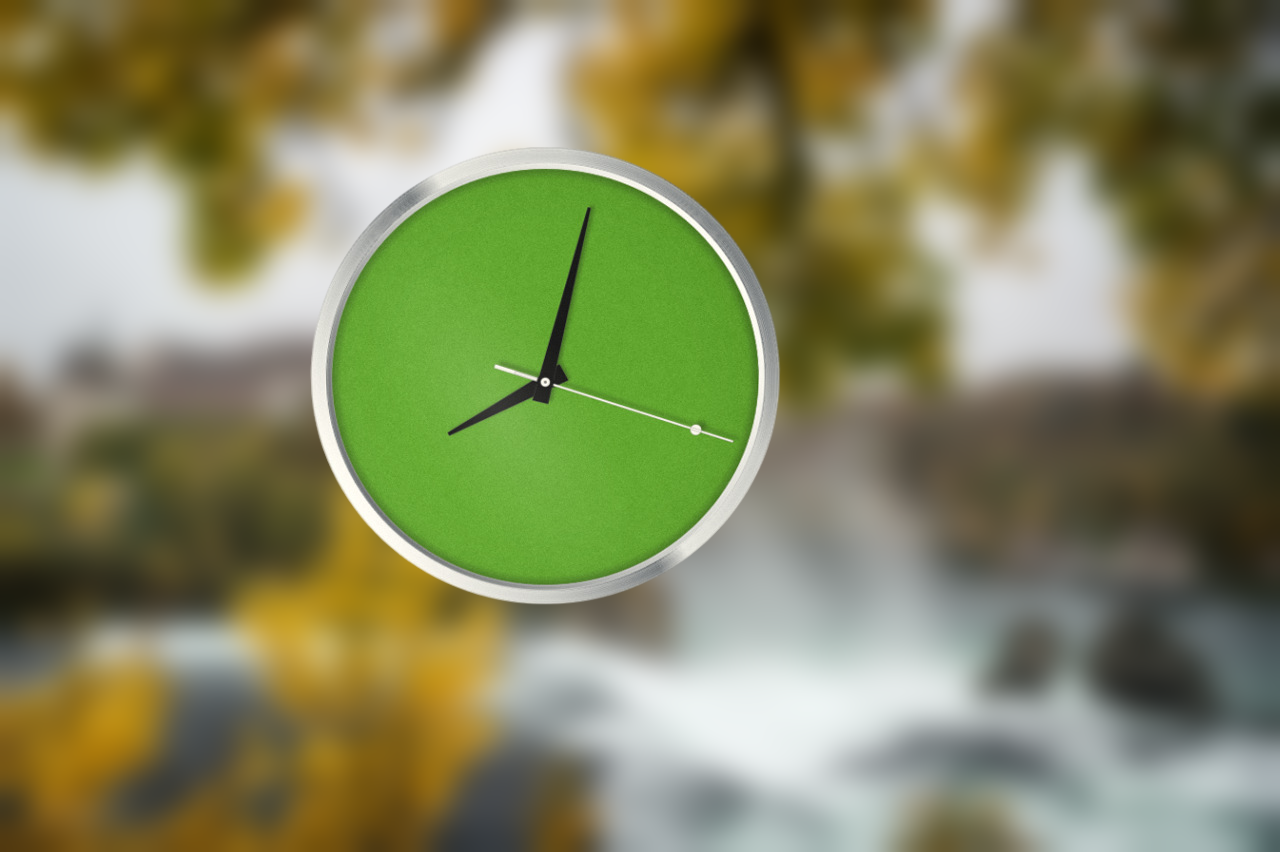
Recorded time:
8h02m18s
